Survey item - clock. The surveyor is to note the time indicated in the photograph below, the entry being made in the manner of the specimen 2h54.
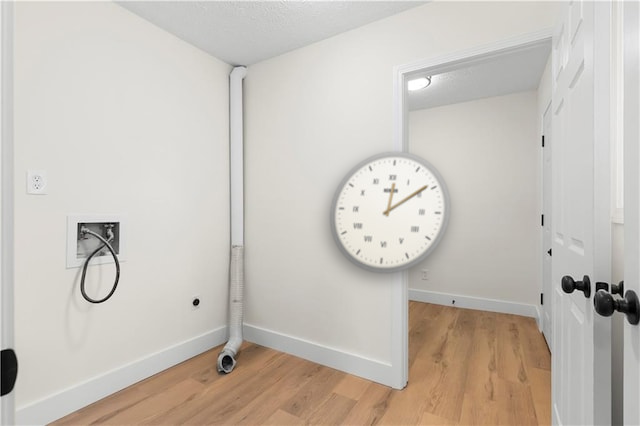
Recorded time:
12h09
